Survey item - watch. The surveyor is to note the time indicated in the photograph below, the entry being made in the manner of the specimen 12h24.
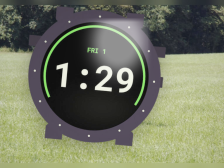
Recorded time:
1h29
